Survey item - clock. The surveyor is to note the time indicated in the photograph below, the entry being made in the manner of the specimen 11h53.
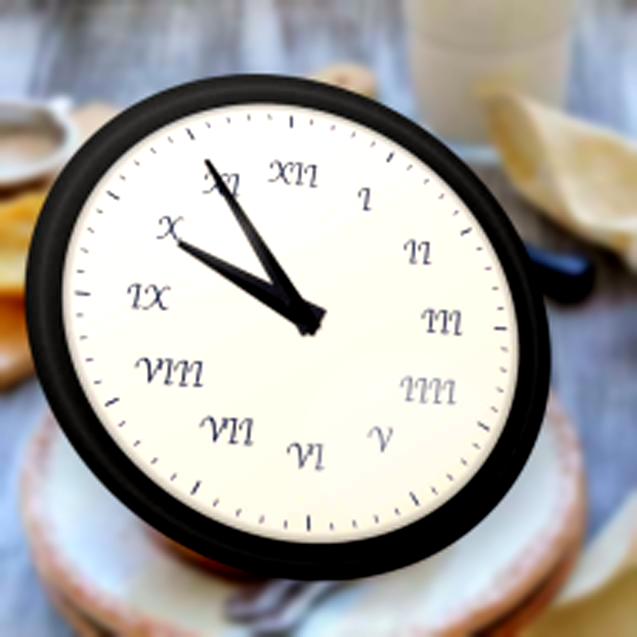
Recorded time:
9h55
